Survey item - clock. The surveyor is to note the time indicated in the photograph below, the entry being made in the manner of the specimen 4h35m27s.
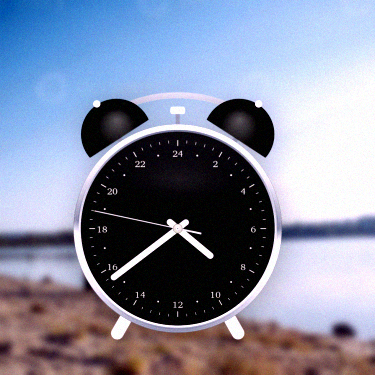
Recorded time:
8h38m47s
